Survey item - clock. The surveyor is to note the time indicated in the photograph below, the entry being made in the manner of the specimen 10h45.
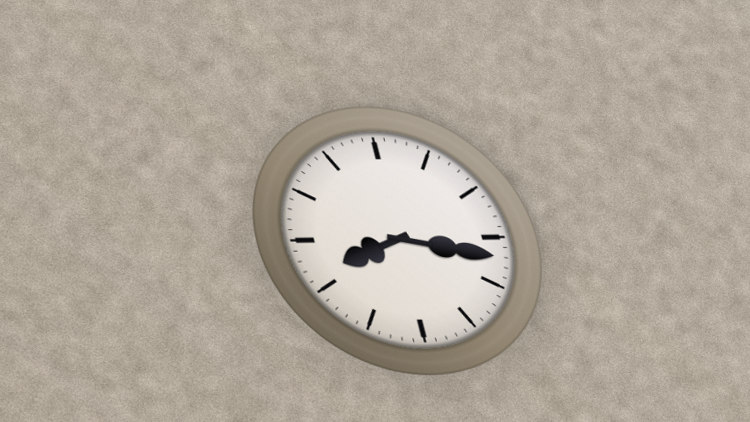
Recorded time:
8h17
